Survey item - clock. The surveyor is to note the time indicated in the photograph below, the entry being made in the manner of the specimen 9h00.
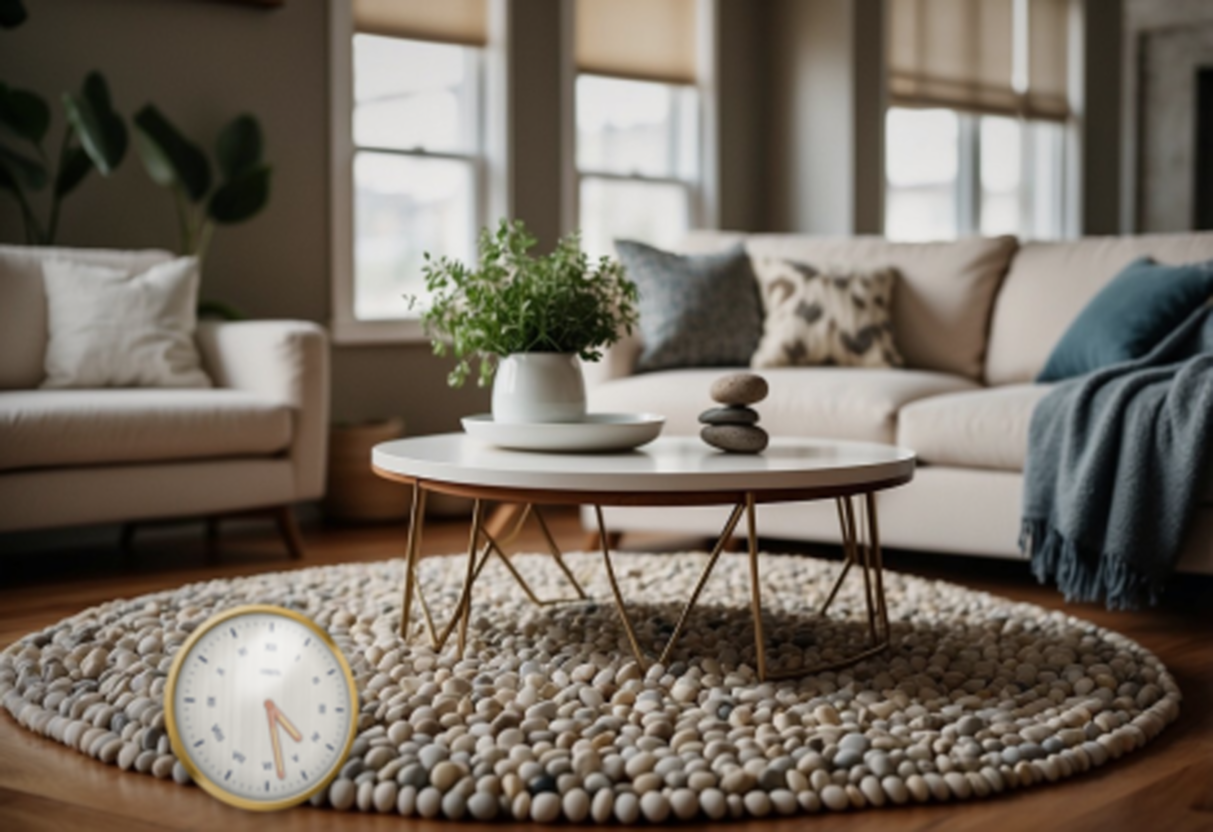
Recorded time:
4h28
